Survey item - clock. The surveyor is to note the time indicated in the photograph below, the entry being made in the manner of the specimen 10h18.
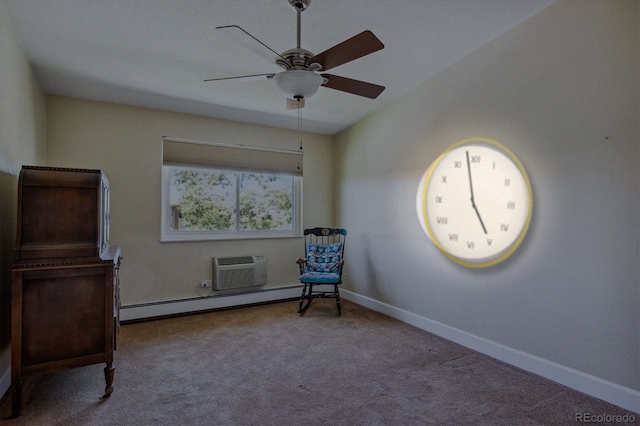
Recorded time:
4h58
